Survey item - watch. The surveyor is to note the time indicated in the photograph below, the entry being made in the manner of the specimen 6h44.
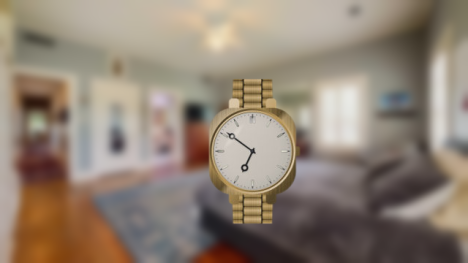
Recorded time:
6h51
